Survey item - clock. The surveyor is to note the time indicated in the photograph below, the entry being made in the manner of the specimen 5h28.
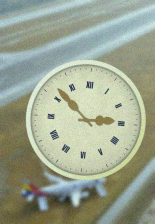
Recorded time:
2h52
